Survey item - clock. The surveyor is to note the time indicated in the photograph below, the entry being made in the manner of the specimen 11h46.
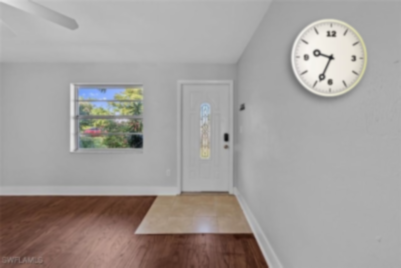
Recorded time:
9h34
